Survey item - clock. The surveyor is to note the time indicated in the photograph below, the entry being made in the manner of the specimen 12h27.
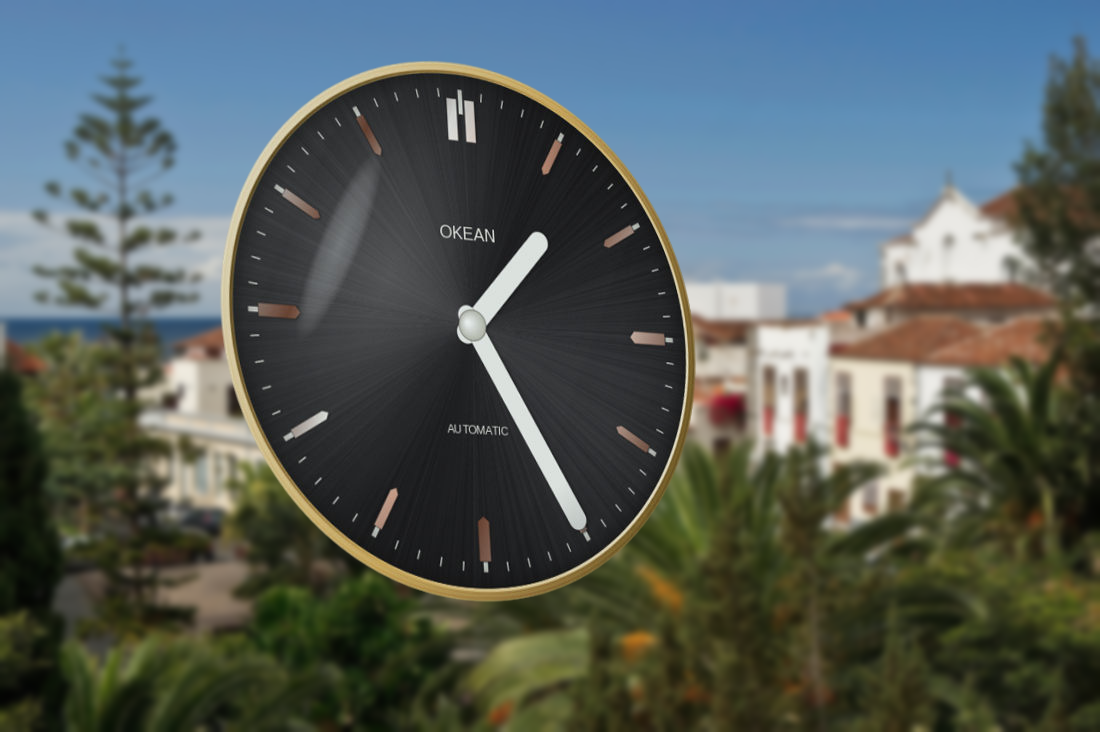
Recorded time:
1h25
